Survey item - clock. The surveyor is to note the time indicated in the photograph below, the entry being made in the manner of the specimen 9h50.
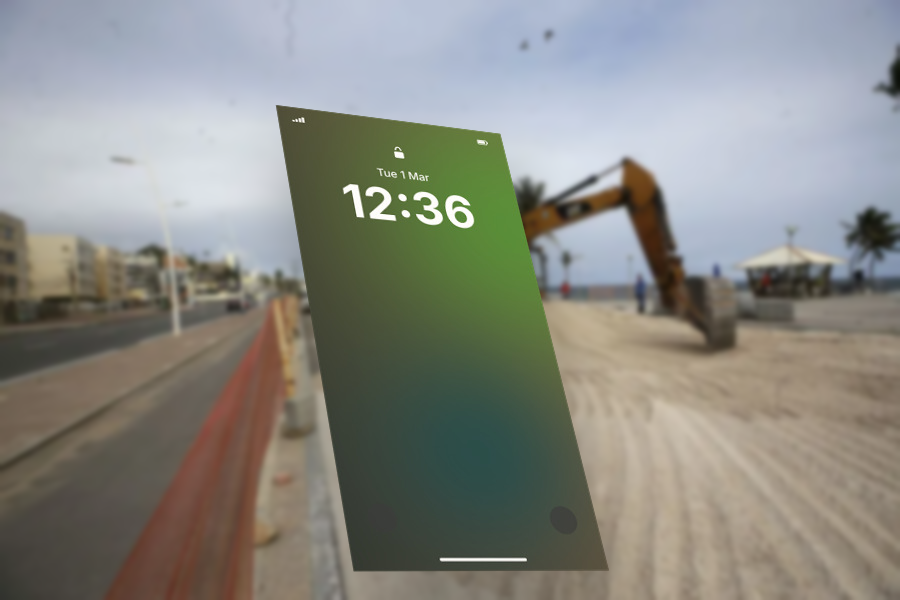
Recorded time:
12h36
